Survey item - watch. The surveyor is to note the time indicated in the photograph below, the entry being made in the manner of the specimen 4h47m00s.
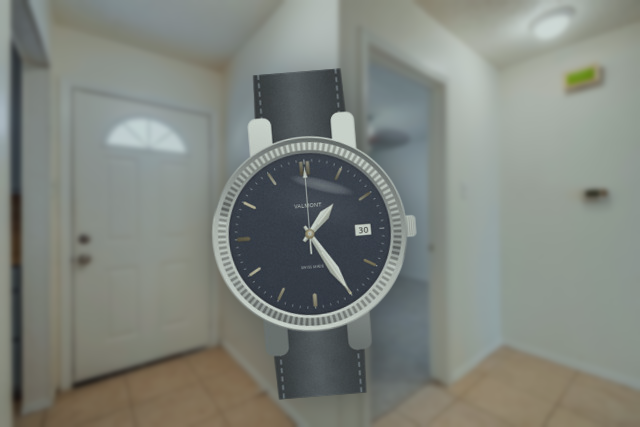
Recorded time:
1h25m00s
